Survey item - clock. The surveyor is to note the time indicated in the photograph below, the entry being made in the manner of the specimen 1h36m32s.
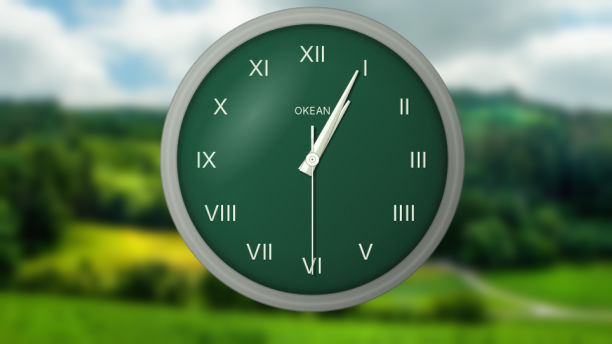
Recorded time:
1h04m30s
